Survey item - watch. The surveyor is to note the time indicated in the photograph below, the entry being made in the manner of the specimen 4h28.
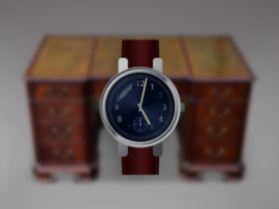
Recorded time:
5h02
